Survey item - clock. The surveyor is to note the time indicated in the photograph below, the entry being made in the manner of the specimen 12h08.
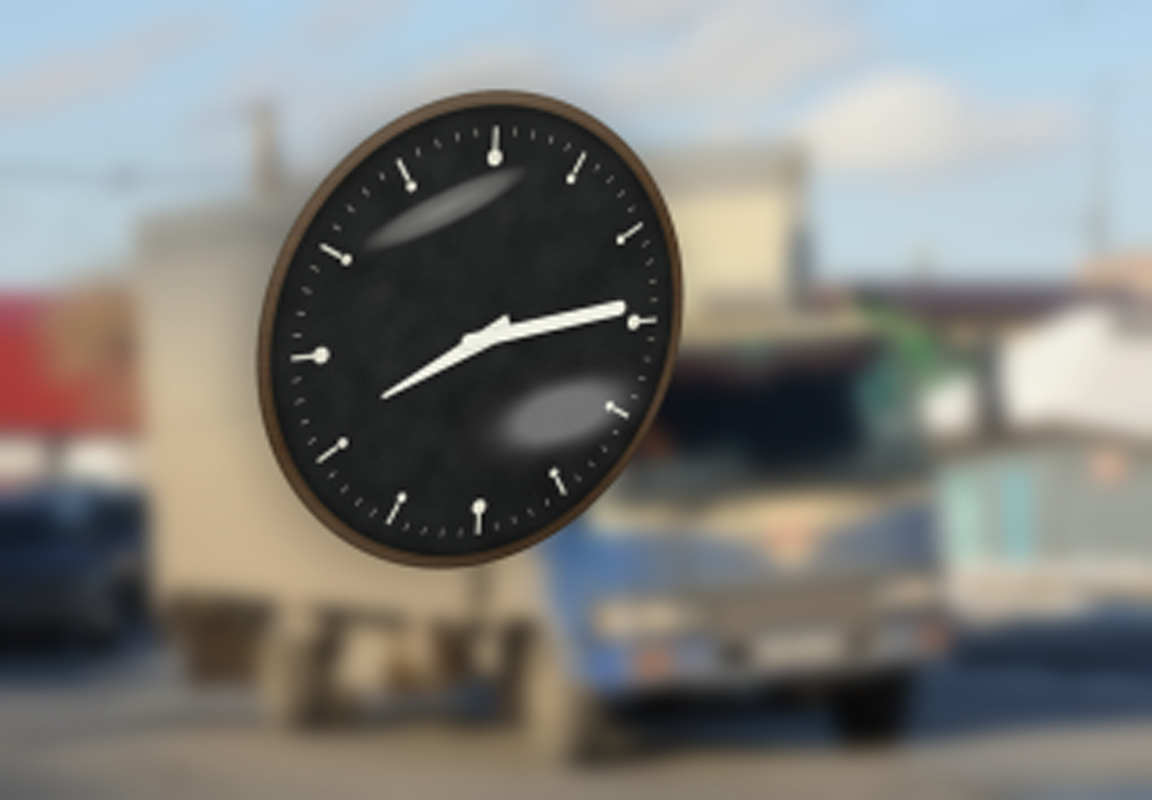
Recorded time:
8h14
